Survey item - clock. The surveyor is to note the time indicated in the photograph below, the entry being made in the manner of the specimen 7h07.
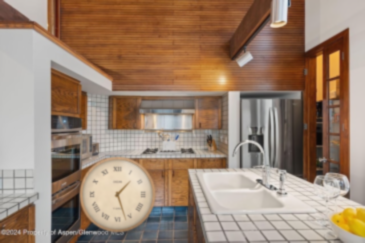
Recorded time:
1h27
